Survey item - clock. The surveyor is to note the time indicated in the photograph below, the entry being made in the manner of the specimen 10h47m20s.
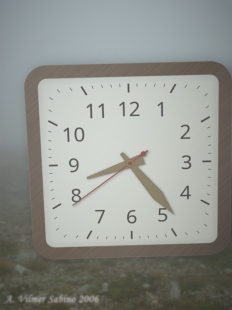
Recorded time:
8h23m39s
